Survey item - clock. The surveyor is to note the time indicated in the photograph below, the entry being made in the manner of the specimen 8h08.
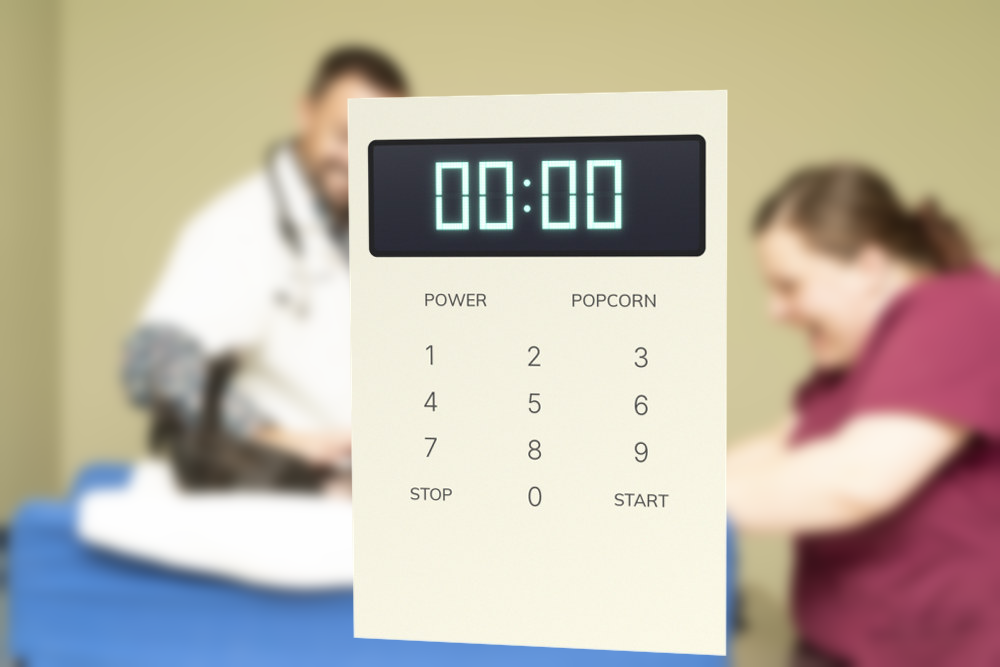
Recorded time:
0h00
